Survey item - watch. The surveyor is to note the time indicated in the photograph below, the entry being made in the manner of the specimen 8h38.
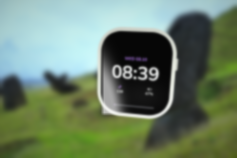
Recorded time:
8h39
